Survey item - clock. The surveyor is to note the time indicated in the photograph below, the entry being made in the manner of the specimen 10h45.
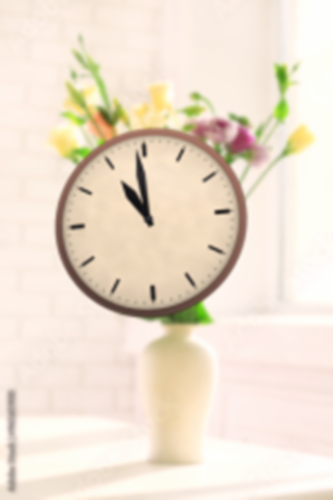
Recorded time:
10h59
